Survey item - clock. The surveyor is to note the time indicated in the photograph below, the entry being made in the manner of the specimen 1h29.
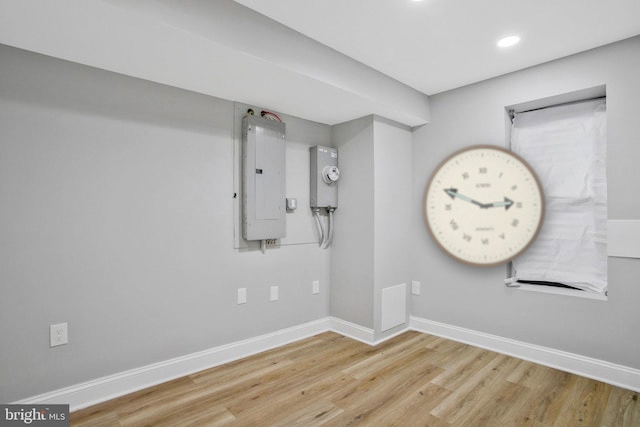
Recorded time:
2h49
